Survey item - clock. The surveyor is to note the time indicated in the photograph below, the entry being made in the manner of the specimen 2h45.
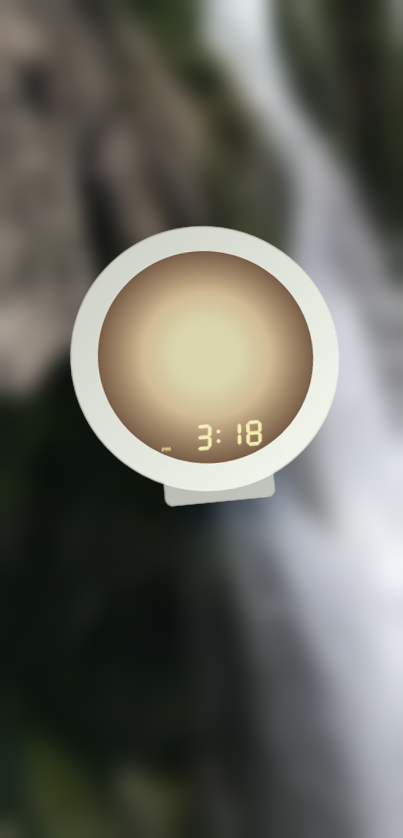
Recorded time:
3h18
